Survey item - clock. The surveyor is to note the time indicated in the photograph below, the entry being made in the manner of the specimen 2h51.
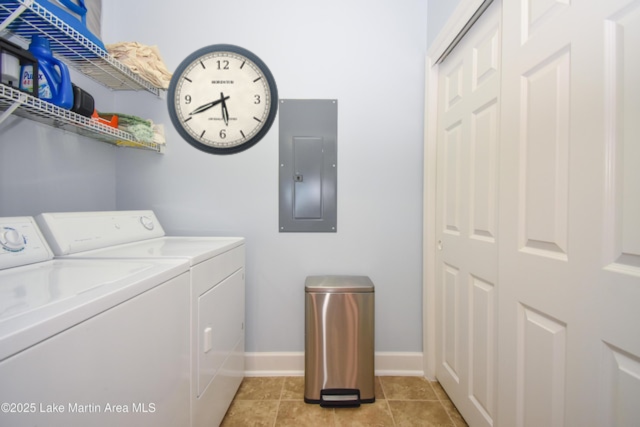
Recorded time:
5h41
